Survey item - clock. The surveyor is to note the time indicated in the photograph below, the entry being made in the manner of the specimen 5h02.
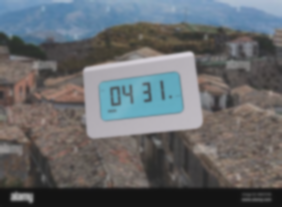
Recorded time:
4h31
